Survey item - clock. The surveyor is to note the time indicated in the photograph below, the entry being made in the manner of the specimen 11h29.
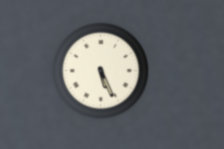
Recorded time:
5h26
